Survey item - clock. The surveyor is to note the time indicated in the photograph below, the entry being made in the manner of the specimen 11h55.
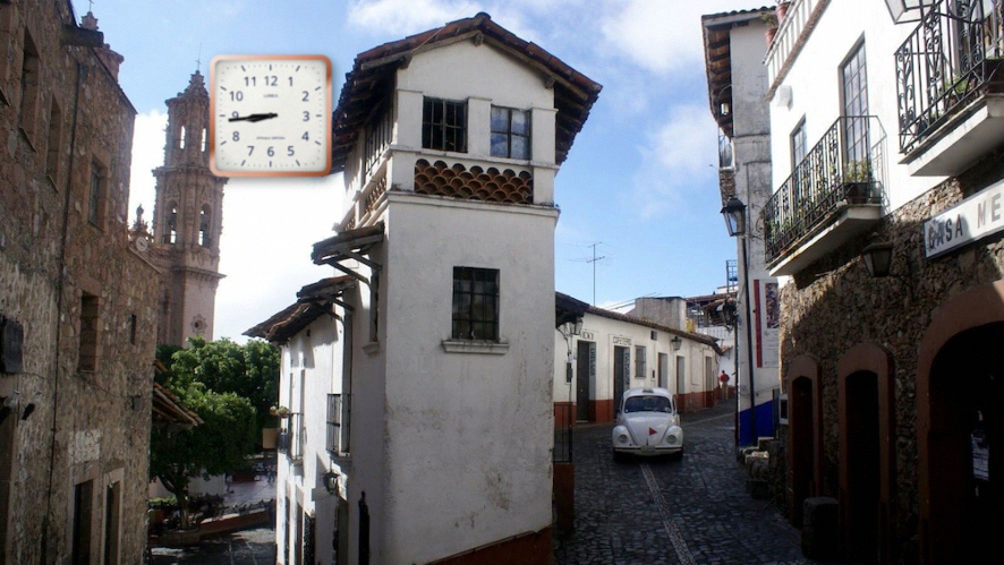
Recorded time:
8h44
